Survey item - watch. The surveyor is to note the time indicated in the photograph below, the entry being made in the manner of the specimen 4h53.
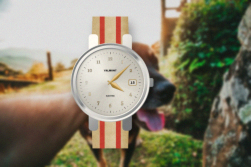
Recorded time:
4h08
